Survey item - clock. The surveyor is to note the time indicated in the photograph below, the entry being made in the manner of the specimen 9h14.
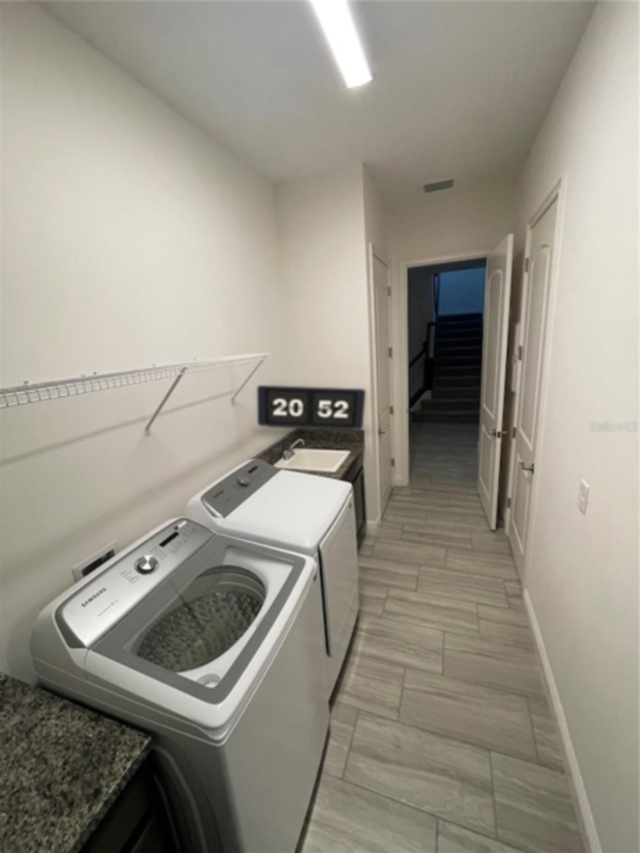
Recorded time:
20h52
